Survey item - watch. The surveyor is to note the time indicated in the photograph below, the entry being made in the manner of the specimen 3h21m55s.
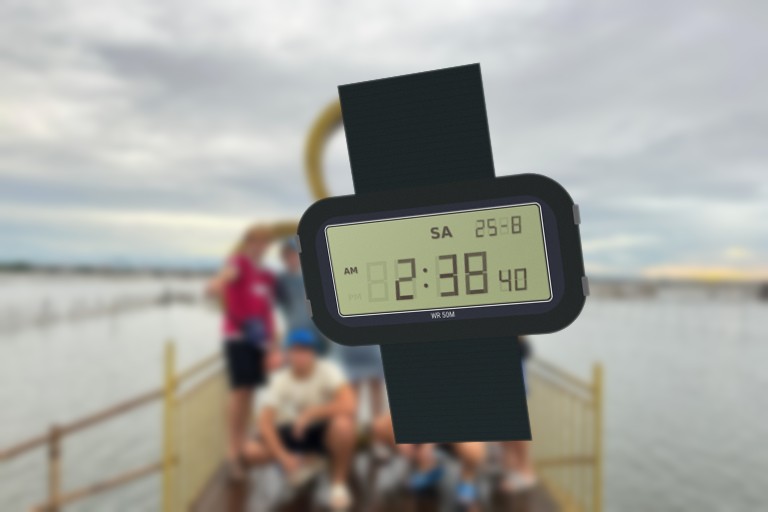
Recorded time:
2h38m40s
